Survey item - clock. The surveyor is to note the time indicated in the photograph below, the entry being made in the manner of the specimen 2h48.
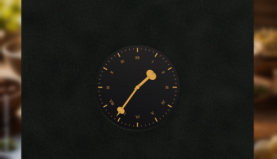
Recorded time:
1h36
